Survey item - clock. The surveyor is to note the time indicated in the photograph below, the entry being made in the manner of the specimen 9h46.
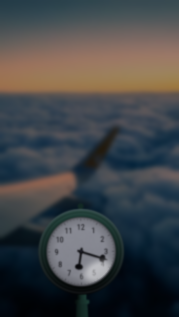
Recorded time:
6h18
